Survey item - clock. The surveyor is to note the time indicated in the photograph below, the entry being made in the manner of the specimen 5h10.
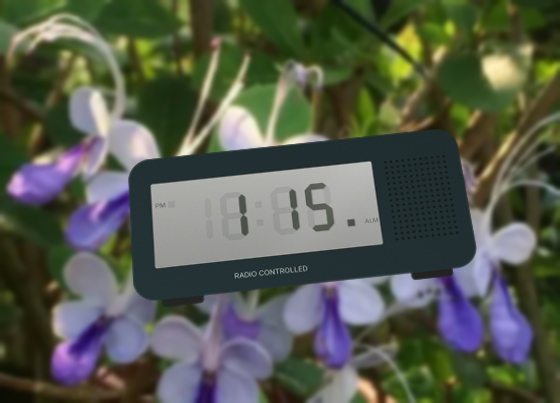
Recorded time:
1h15
